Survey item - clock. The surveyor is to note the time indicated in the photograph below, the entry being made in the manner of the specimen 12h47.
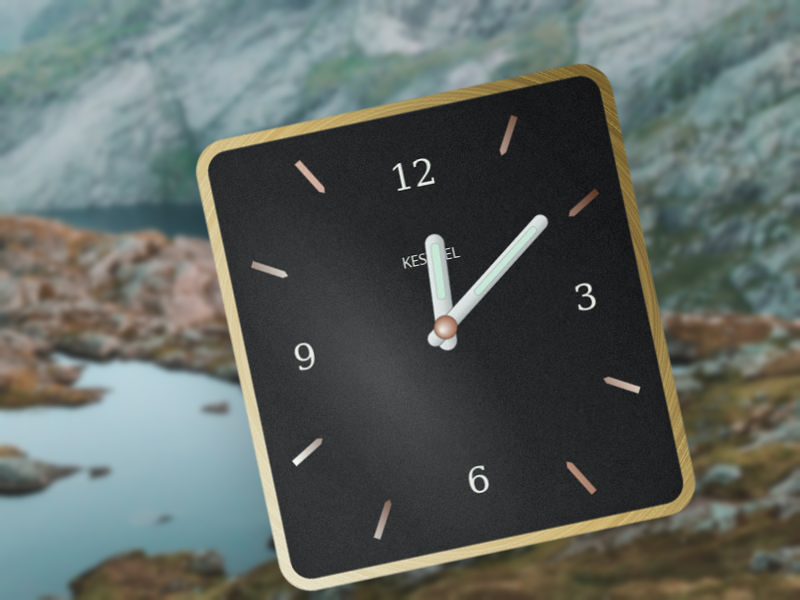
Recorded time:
12h09
